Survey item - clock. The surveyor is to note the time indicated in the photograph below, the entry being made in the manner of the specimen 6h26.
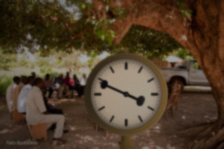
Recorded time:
3h49
